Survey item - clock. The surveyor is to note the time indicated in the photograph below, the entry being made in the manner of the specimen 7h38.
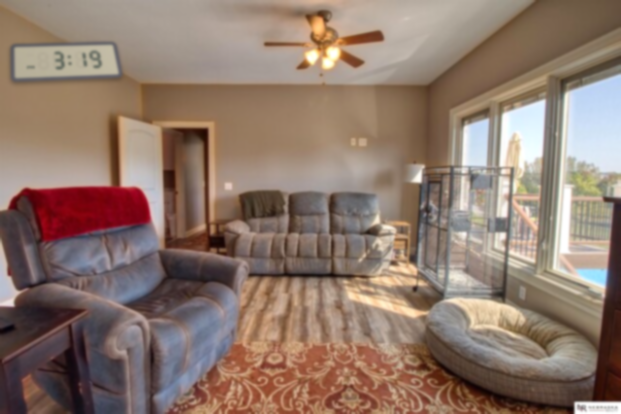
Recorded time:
3h19
